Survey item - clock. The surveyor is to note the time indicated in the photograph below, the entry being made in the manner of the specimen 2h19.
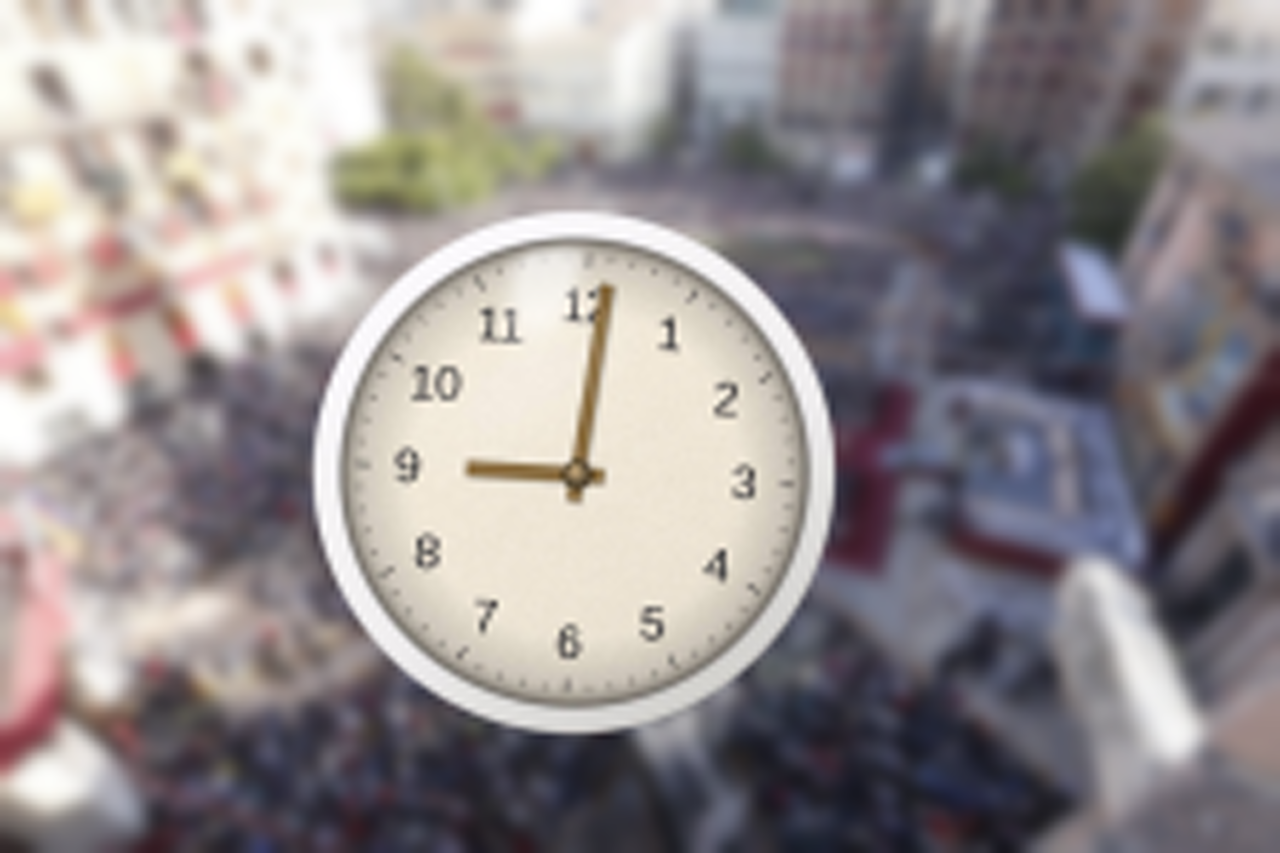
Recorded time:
9h01
